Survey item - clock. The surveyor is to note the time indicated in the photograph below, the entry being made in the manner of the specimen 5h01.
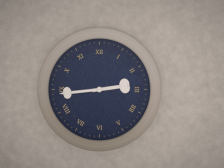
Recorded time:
2h44
